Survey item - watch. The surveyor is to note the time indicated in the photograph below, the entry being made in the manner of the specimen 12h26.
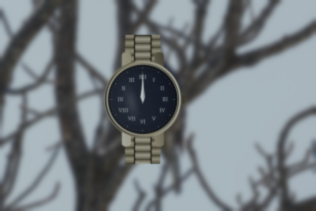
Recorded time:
12h00
